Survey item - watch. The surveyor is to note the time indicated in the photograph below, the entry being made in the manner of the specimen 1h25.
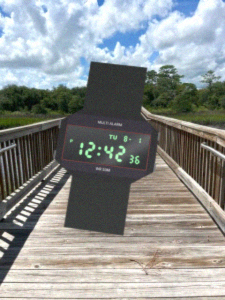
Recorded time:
12h42
